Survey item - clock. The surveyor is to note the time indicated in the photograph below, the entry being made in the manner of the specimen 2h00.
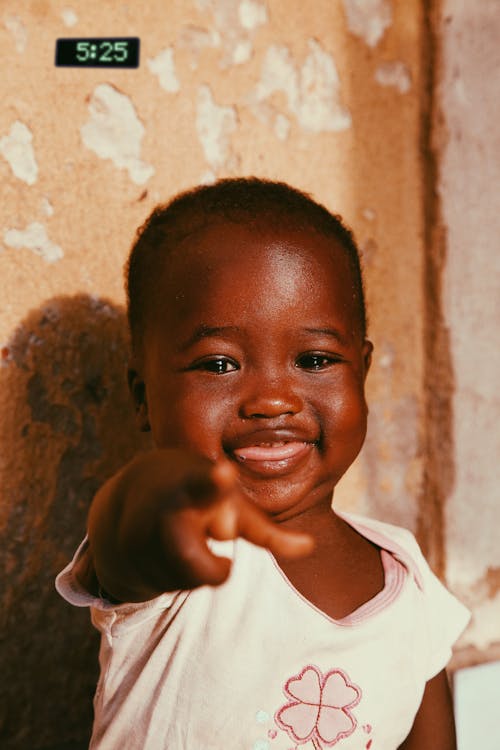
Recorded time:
5h25
